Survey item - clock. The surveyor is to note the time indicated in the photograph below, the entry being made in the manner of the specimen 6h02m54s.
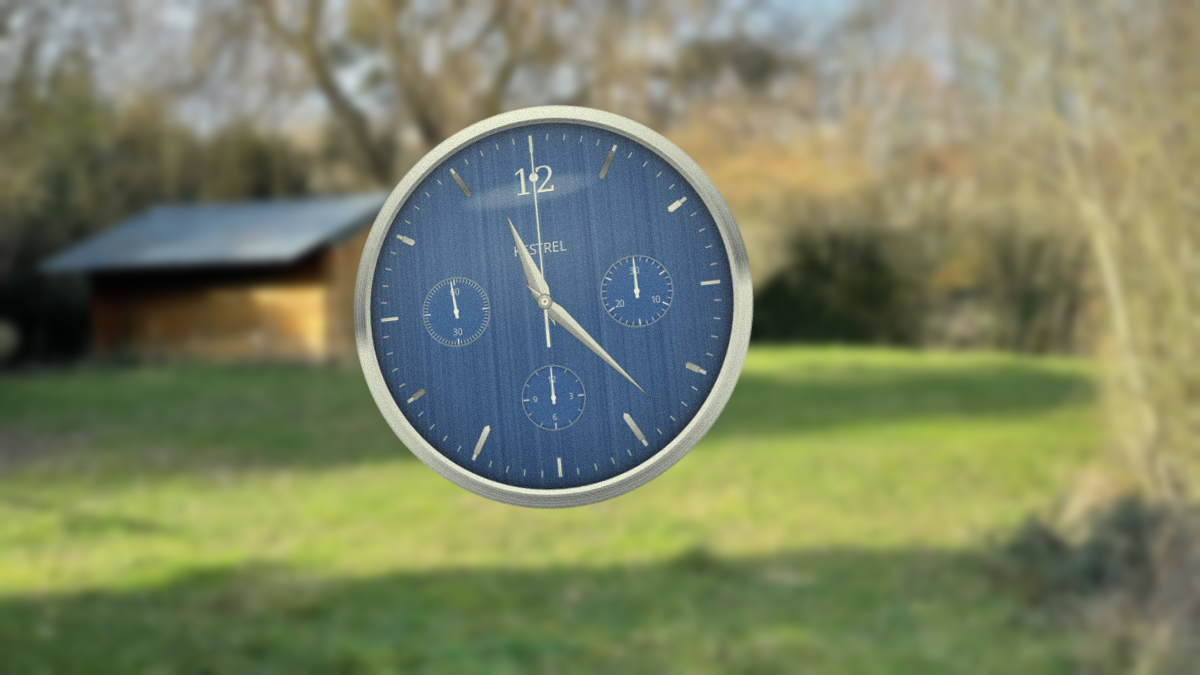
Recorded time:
11h22m59s
